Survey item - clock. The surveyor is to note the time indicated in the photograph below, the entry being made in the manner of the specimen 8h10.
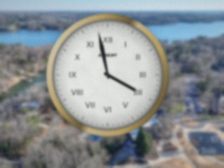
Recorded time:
3h58
